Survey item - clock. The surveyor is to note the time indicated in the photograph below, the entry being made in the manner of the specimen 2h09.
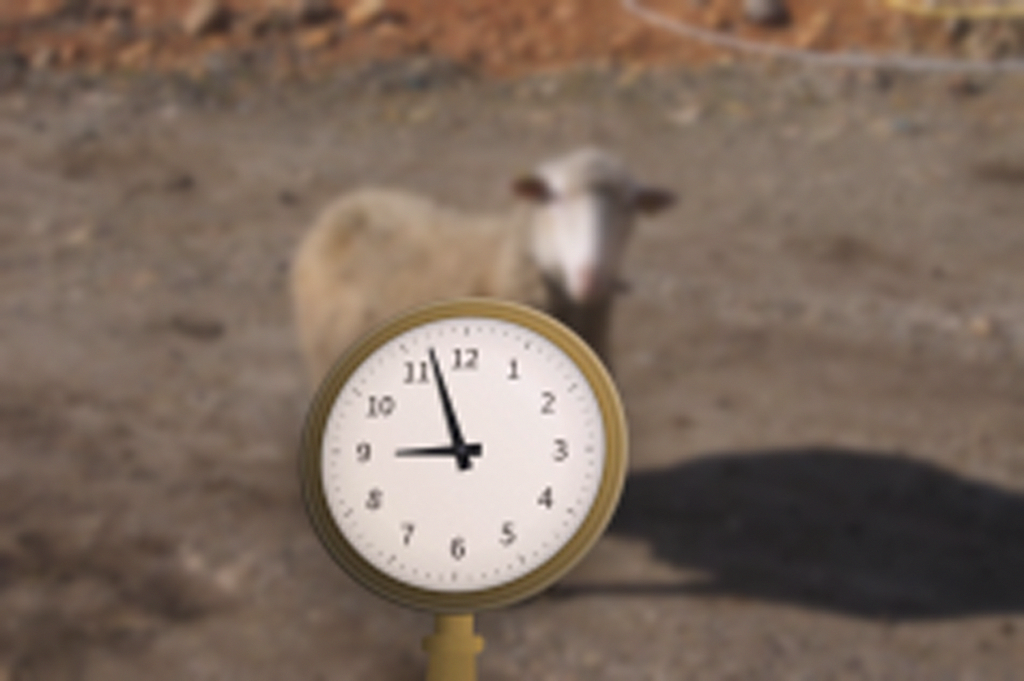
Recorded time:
8h57
